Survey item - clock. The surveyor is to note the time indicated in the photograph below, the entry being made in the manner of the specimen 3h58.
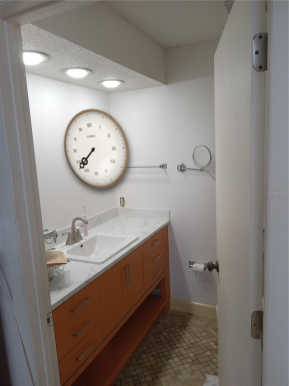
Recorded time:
7h38
